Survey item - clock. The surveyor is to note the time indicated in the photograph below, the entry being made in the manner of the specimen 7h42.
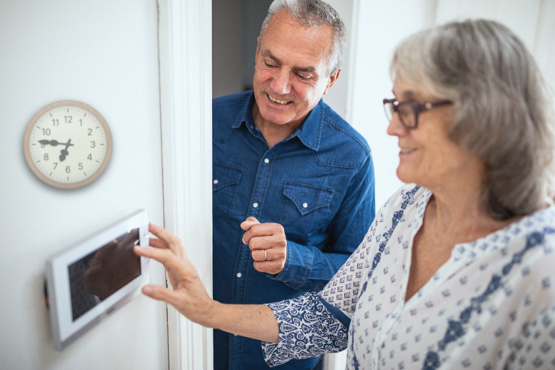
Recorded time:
6h46
